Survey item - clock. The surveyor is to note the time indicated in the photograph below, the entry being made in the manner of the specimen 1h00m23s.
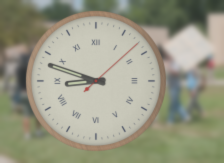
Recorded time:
8h48m08s
